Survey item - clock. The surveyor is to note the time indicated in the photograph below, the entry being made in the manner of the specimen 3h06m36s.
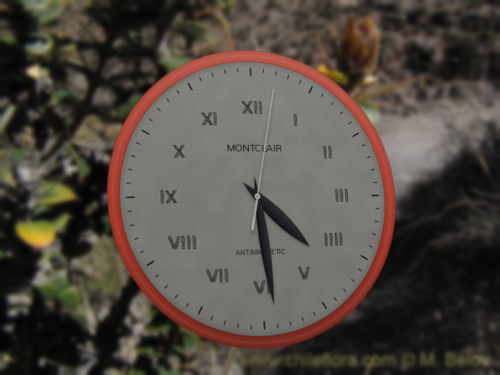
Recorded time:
4h29m02s
